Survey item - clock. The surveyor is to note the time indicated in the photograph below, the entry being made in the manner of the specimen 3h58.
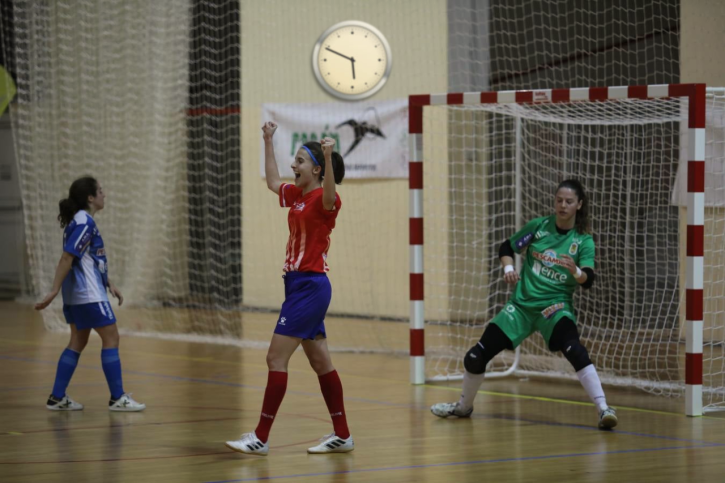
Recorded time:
5h49
